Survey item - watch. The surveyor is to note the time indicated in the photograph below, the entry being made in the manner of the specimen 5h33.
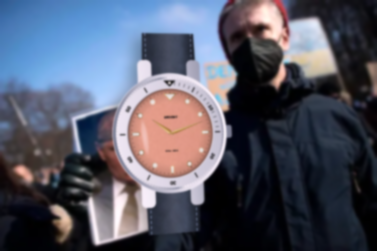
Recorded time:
10h12
